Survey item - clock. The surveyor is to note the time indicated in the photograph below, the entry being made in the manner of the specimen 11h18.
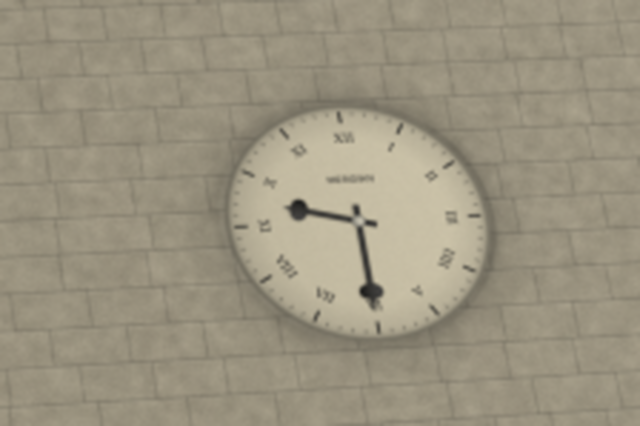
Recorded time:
9h30
